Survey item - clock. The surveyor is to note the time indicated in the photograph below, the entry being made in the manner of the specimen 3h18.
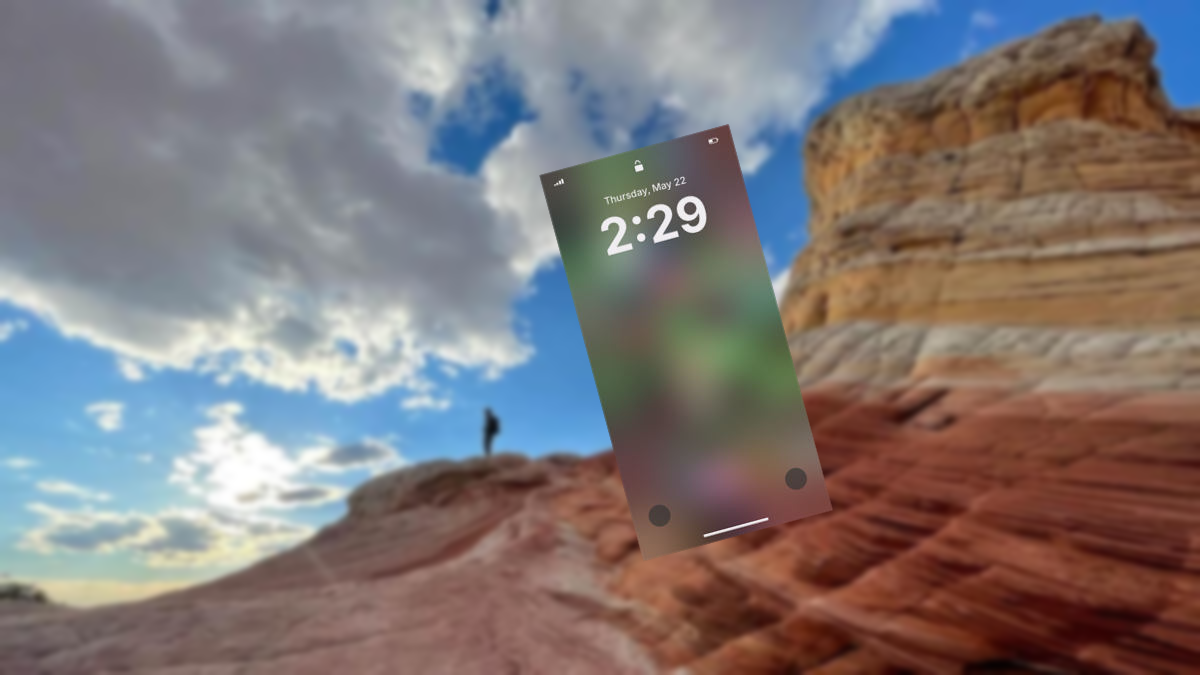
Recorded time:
2h29
